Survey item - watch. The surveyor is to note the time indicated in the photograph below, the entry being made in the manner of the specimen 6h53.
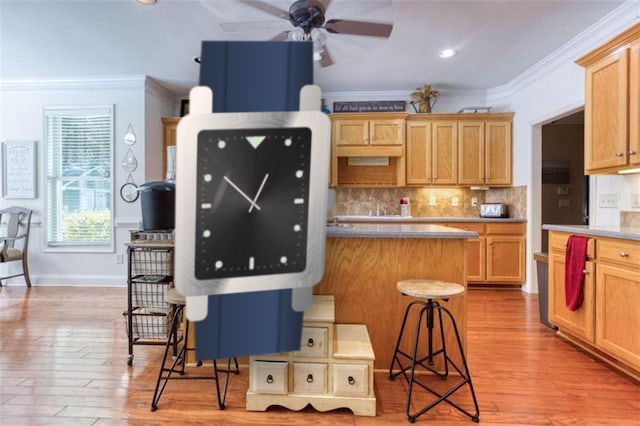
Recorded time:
12h52
